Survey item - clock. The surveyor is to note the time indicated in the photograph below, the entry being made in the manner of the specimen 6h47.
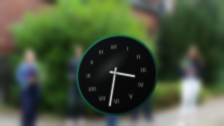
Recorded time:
3h32
